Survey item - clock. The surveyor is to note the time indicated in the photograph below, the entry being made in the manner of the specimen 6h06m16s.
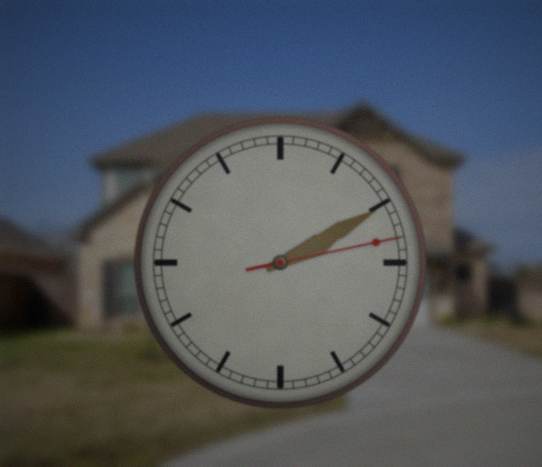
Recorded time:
2h10m13s
